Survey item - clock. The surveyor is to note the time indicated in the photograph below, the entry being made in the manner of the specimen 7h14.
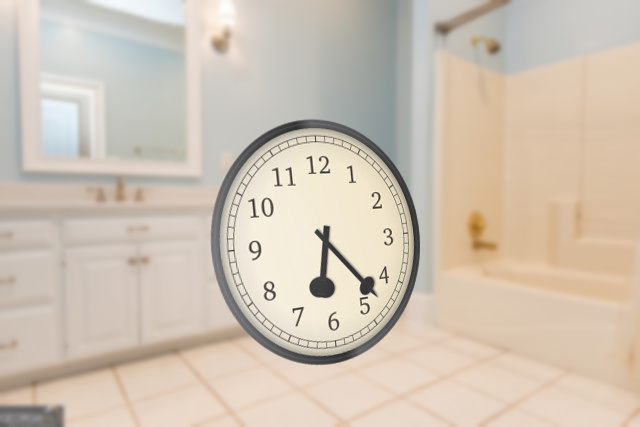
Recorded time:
6h23
